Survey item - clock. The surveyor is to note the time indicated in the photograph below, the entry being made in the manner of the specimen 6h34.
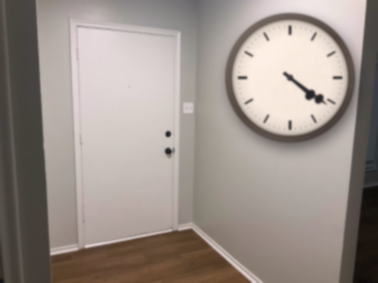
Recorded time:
4h21
